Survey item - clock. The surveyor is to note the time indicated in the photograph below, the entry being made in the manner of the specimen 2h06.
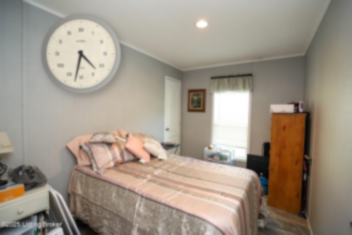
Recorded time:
4h32
